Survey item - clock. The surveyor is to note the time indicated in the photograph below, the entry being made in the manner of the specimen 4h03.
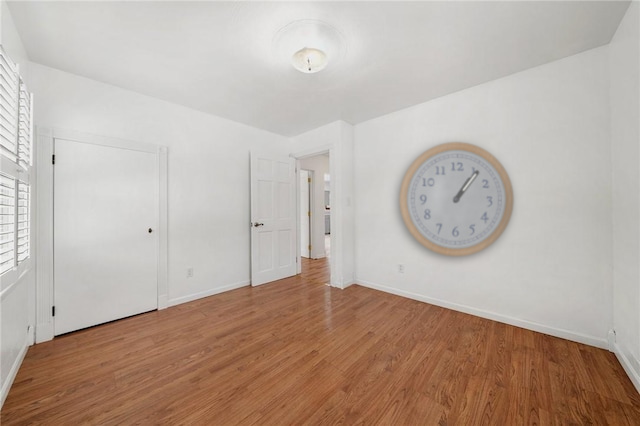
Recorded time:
1h06
